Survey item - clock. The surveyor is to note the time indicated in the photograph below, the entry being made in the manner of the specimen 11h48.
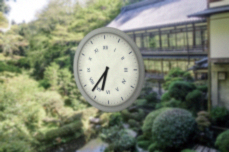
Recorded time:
6h37
